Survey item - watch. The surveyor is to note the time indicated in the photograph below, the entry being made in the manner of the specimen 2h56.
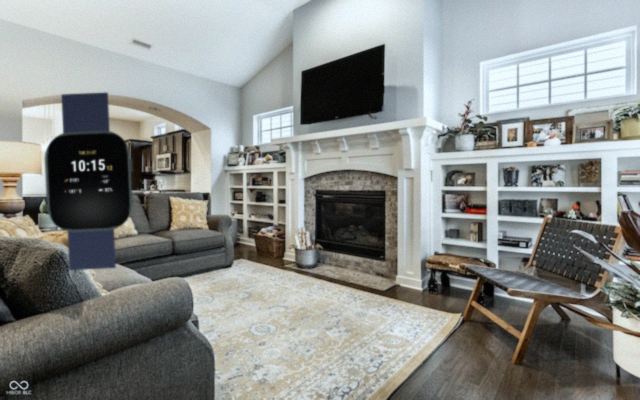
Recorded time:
10h15
